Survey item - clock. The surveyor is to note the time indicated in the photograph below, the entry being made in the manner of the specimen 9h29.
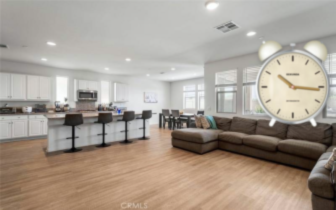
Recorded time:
10h16
